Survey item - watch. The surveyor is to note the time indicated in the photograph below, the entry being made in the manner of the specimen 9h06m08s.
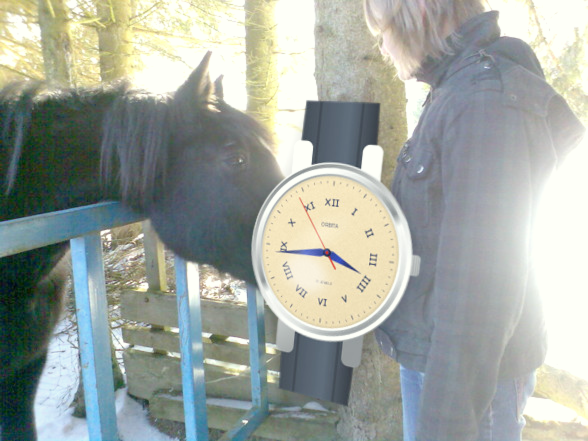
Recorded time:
3h43m54s
